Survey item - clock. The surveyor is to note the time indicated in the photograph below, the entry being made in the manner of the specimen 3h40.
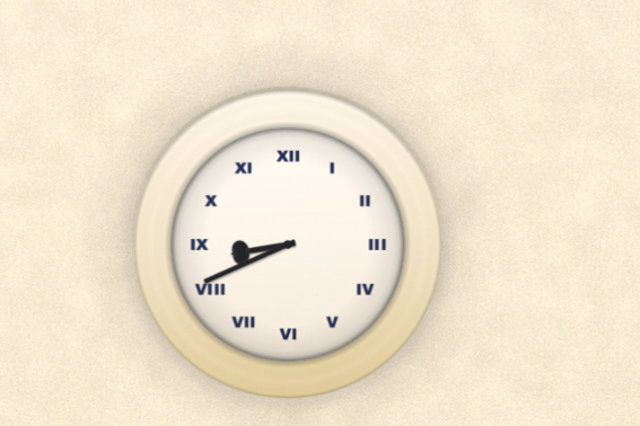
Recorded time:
8h41
